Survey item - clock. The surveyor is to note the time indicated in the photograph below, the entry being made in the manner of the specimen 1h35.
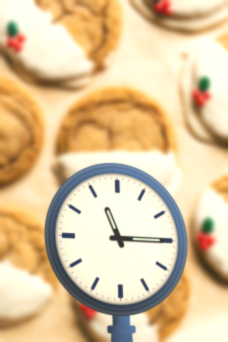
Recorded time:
11h15
